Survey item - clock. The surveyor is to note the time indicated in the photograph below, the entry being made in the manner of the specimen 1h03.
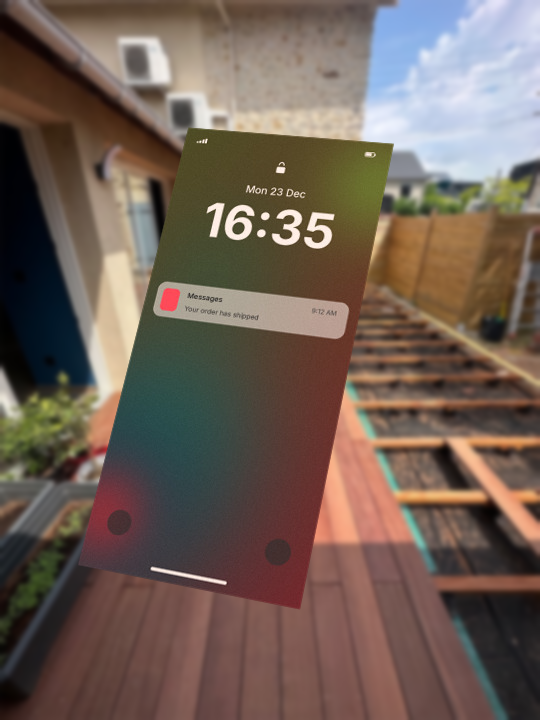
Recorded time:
16h35
